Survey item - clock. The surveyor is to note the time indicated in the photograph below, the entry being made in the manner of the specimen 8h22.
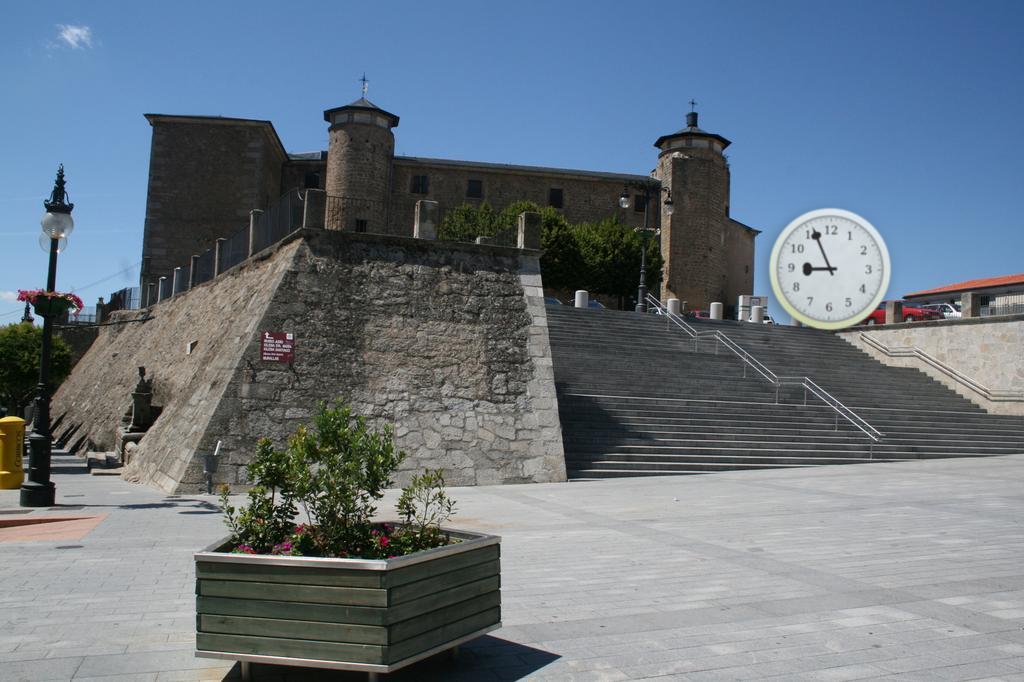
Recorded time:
8h56
